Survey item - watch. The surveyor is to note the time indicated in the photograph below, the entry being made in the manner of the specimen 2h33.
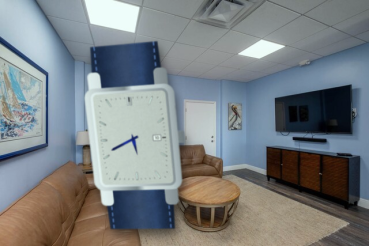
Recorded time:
5h41
